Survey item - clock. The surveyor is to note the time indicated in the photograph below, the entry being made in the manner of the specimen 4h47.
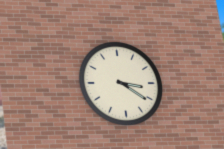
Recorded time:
3h21
